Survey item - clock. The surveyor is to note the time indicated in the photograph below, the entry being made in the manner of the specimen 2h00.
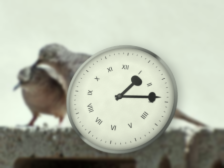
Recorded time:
1h14
